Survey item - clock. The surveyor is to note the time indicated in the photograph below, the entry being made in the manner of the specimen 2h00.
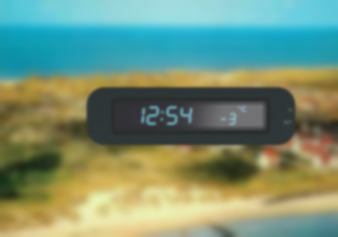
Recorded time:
12h54
